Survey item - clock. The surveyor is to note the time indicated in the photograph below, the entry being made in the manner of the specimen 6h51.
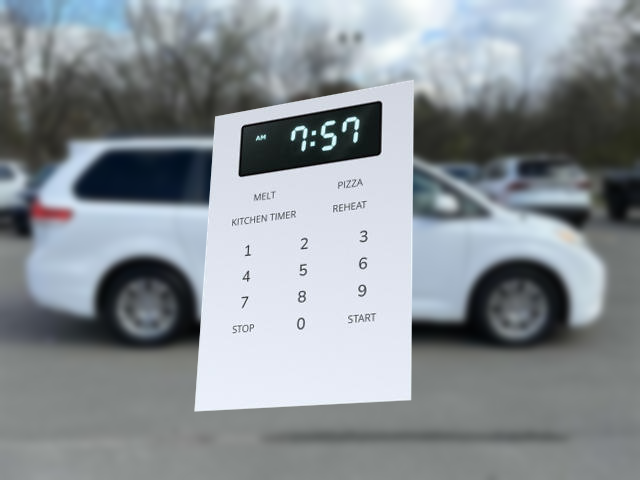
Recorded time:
7h57
